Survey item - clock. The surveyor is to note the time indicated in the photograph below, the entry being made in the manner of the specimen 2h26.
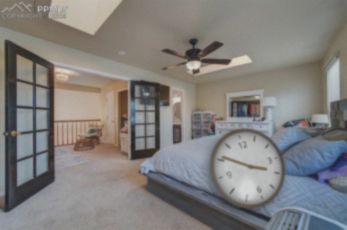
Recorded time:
3h51
